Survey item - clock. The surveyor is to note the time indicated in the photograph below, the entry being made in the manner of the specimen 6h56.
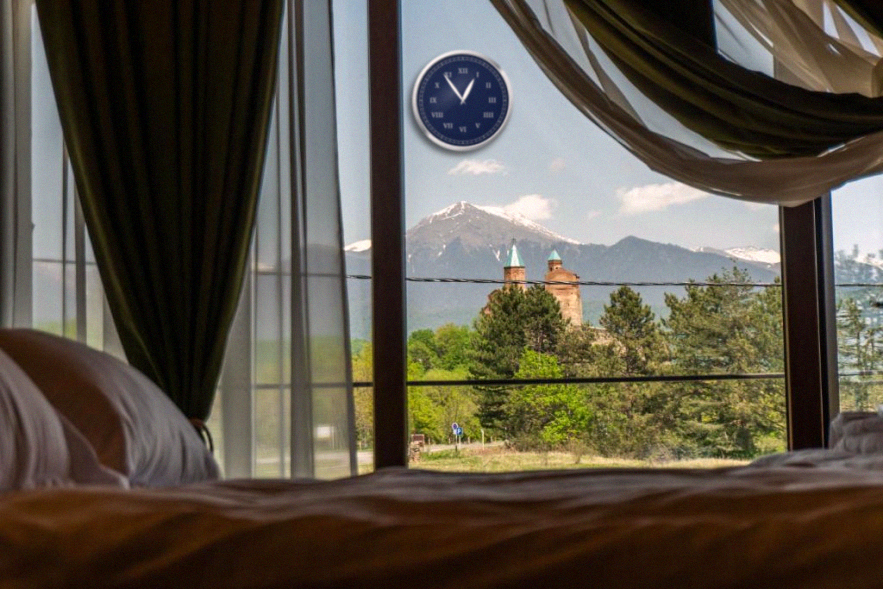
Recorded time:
12h54
